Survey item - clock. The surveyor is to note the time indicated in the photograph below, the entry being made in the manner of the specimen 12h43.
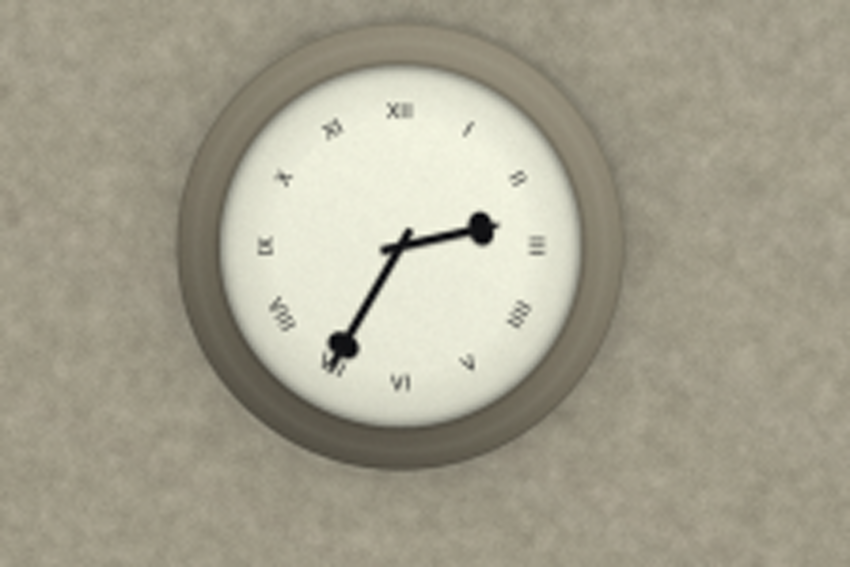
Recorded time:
2h35
